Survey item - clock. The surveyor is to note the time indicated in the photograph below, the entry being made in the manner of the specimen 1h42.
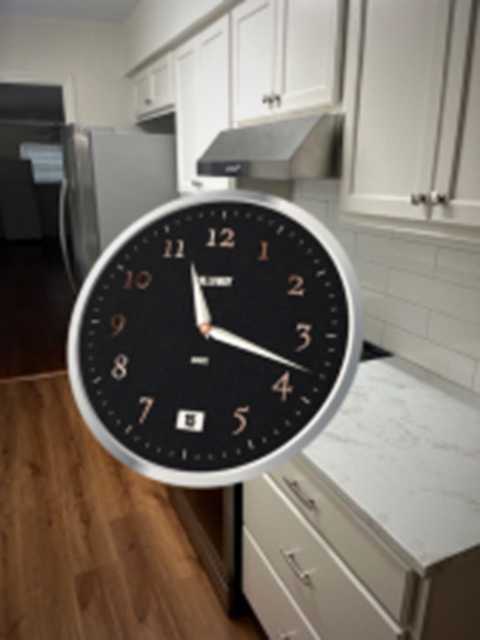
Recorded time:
11h18
